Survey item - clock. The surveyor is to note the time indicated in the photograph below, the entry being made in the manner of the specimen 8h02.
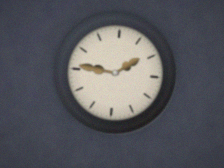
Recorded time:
1h46
